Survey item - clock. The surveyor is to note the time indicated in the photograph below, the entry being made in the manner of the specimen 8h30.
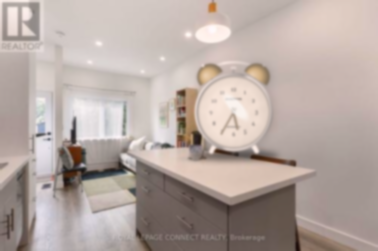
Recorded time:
5h35
